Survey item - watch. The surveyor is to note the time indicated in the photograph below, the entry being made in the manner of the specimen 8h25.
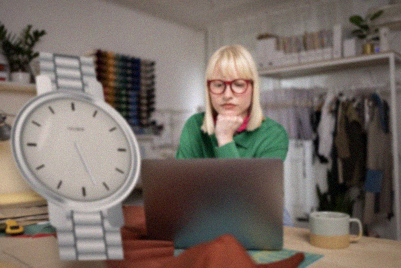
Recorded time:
5h27
